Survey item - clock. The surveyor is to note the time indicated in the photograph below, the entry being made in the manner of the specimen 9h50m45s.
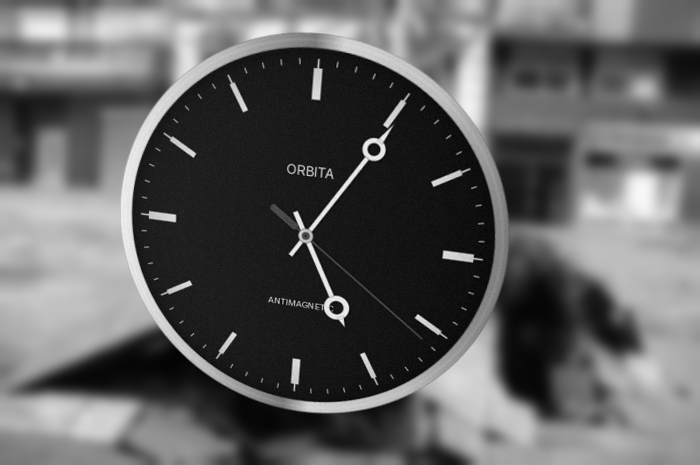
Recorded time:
5h05m21s
